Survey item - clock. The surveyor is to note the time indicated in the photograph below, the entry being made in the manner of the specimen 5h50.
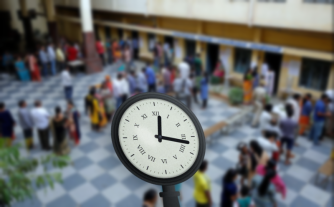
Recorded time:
12h17
